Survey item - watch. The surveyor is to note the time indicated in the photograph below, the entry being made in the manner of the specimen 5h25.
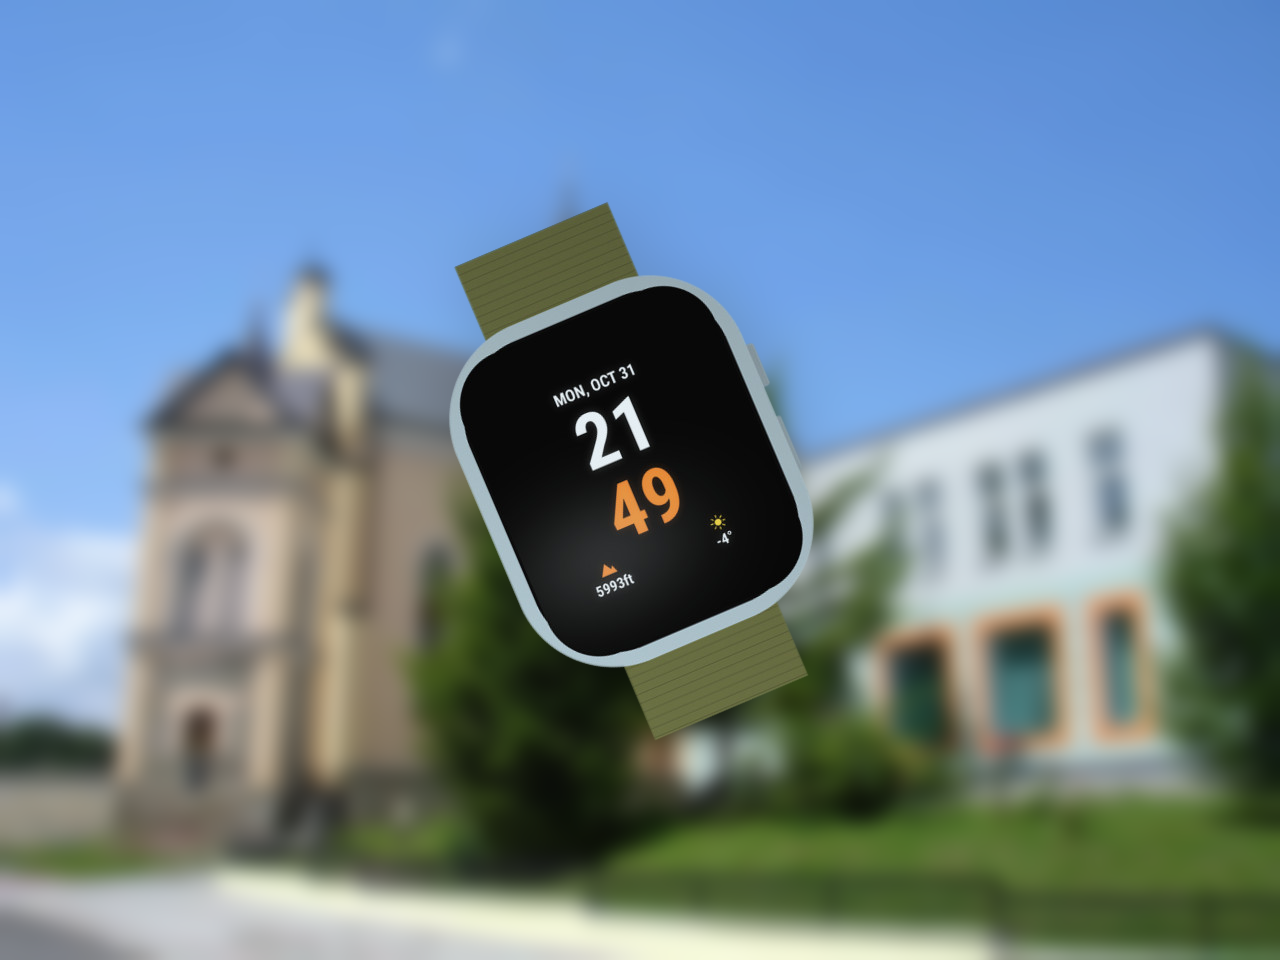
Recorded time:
21h49
